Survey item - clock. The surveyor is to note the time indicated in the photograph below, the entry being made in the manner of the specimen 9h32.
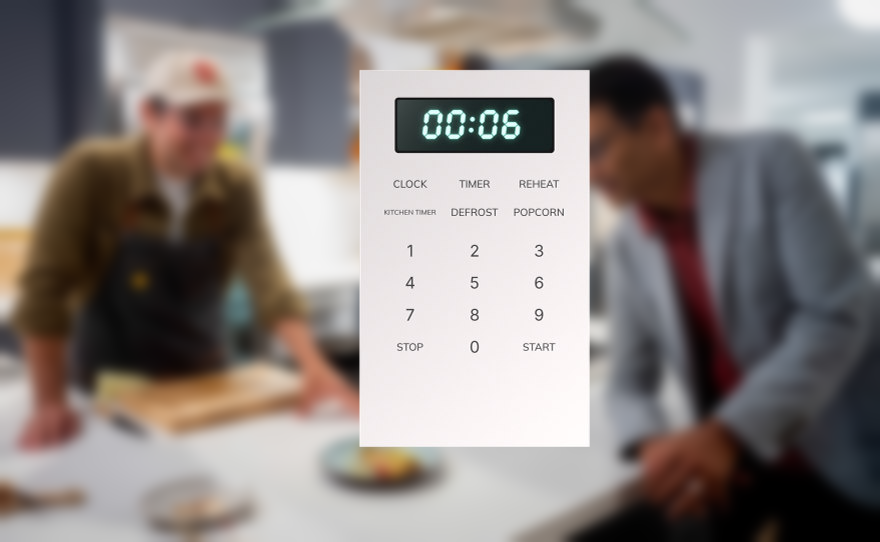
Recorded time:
0h06
